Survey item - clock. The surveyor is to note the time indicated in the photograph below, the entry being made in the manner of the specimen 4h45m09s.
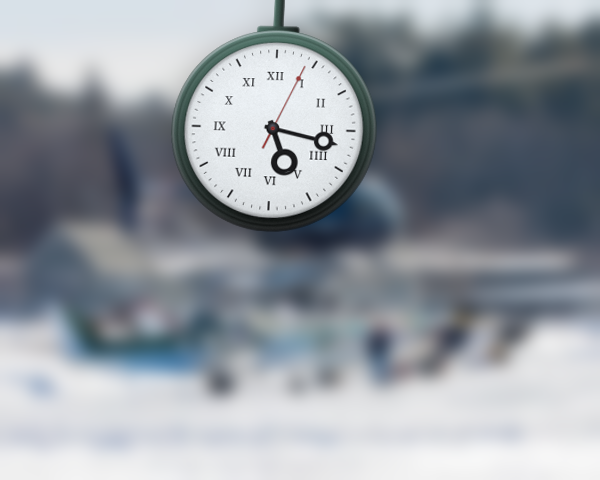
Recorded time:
5h17m04s
